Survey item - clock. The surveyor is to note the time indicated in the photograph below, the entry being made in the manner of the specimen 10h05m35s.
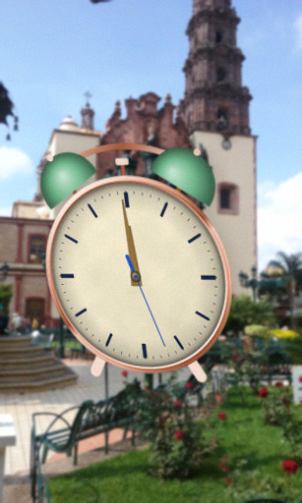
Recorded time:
11h59m27s
